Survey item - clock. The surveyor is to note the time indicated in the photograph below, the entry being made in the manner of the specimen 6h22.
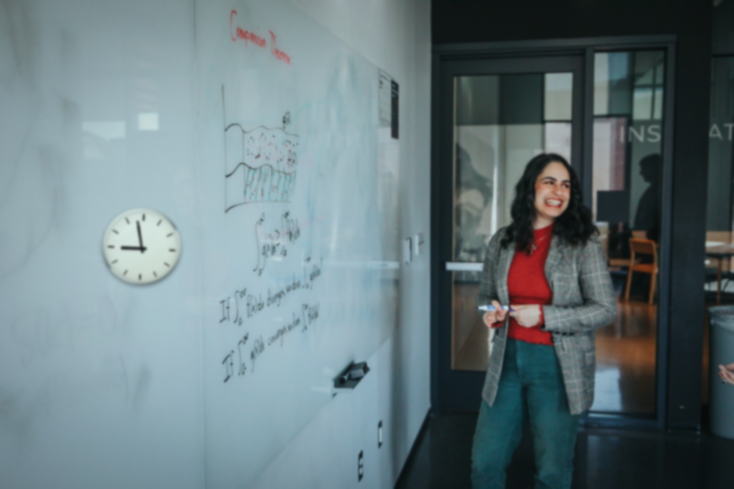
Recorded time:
8h58
